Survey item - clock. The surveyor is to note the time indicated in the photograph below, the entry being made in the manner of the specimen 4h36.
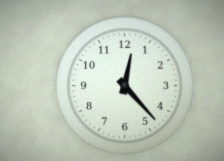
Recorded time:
12h23
